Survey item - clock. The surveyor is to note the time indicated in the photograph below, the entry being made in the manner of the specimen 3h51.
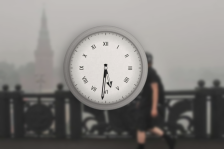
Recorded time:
5h31
